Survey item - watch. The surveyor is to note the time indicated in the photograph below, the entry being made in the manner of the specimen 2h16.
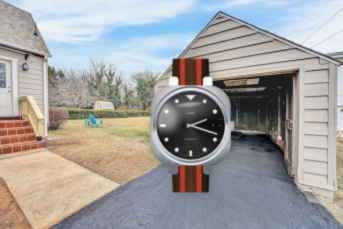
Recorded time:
2h18
